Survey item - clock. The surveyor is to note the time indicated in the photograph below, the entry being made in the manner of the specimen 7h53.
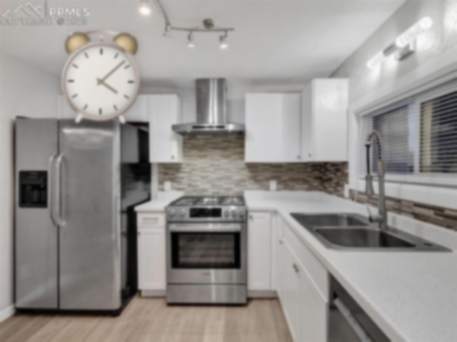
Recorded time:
4h08
